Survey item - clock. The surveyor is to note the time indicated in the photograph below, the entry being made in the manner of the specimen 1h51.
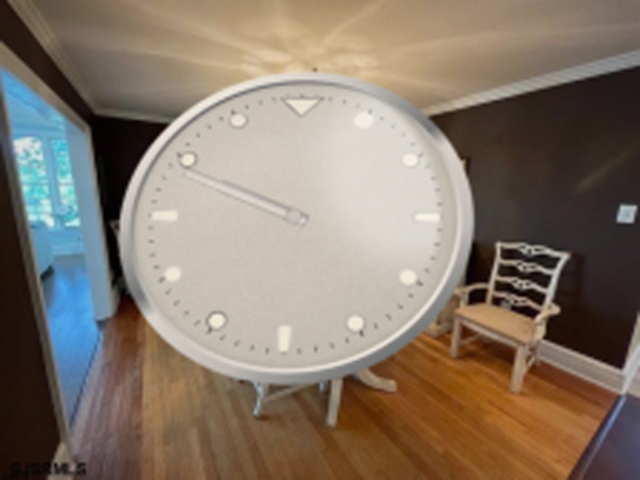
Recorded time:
9h49
